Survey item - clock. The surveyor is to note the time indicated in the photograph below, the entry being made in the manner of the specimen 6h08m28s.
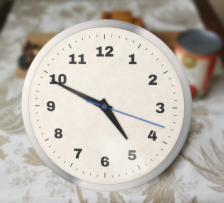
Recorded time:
4h49m18s
